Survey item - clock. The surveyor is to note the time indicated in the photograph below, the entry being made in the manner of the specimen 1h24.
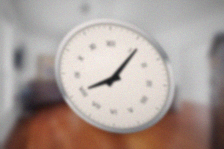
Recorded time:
8h06
